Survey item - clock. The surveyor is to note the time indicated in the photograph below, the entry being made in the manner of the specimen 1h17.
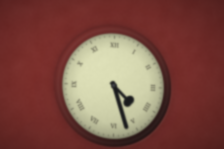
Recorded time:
4h27
